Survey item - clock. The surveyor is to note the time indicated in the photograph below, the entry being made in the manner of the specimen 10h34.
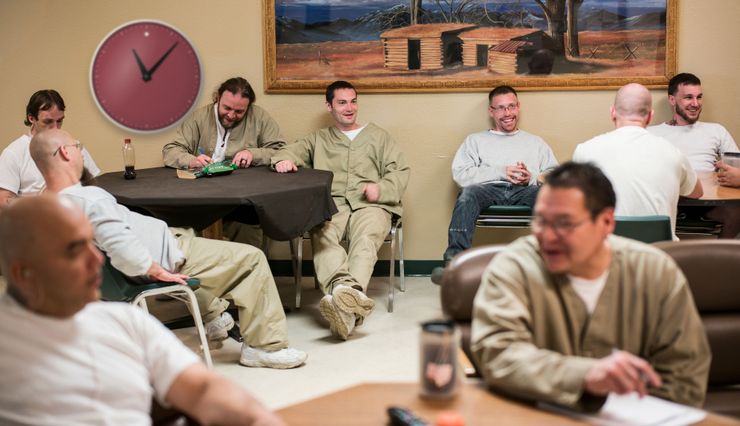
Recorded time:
11h07
